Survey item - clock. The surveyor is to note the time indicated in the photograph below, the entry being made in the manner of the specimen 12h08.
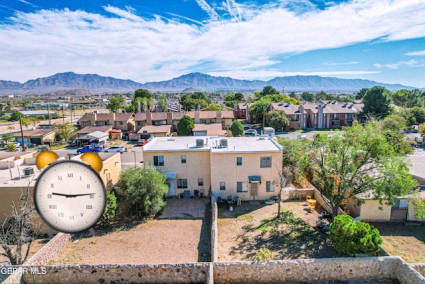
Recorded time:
9h14
